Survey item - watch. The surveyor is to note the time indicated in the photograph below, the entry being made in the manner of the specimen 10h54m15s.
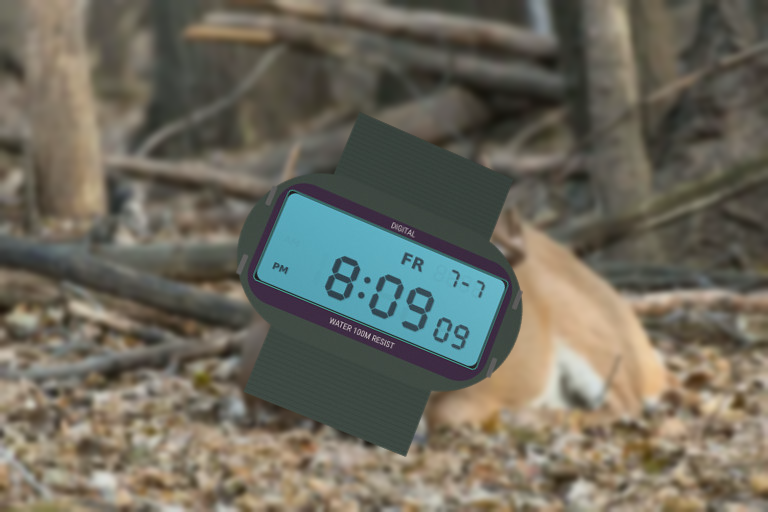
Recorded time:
8h09m09s
